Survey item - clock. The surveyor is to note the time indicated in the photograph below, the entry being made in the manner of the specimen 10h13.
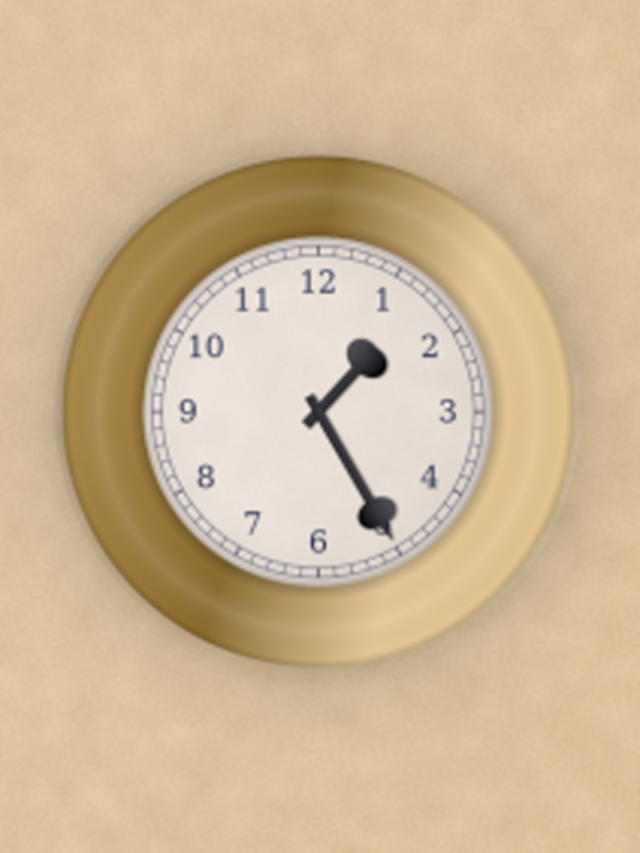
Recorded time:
1h25
